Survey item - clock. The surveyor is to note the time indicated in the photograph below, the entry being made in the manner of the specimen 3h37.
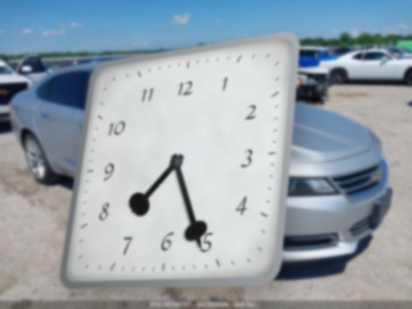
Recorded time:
7h26
